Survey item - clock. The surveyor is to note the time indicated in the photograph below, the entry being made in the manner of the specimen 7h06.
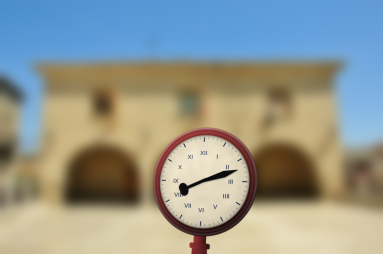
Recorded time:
8h12
